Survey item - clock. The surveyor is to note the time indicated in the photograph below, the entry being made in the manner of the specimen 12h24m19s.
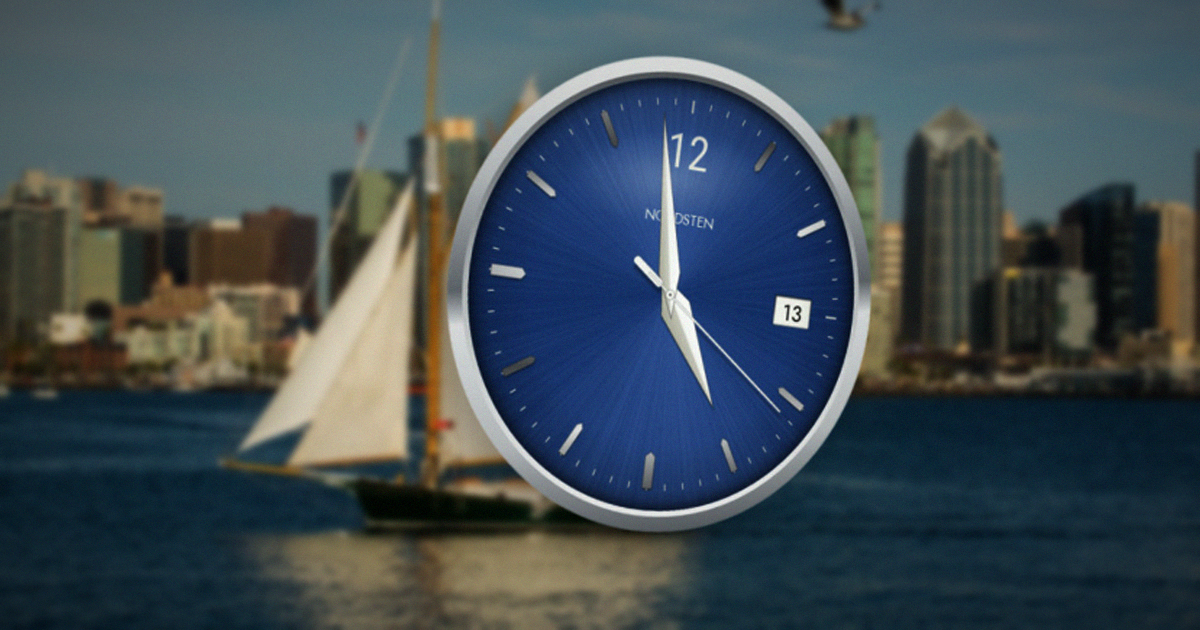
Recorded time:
4h58m21s
